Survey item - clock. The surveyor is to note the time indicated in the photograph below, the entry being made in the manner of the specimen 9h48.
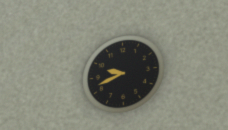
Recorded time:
9h42
